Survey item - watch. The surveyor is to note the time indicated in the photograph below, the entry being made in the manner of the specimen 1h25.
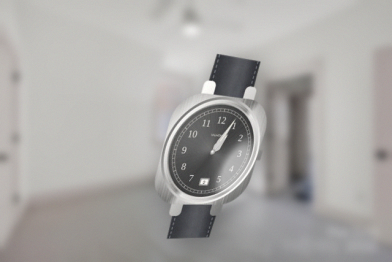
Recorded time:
1h04
